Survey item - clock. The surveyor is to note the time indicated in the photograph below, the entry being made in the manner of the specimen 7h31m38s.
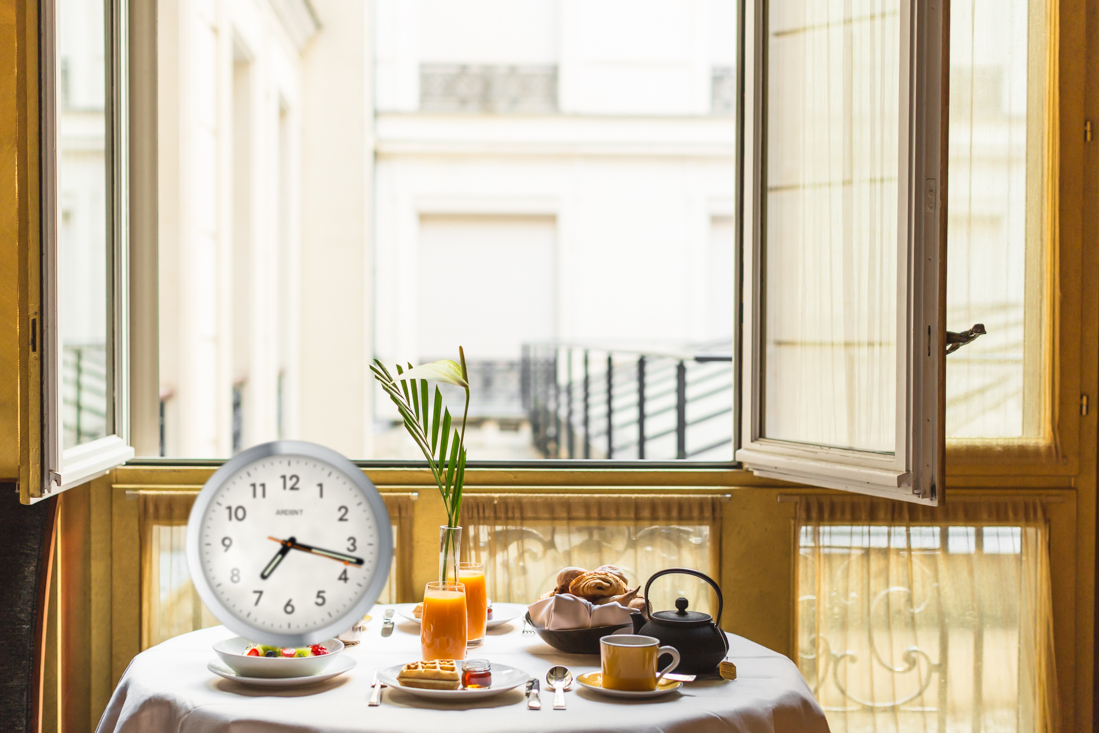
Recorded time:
7h17m18s
